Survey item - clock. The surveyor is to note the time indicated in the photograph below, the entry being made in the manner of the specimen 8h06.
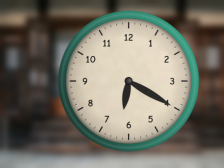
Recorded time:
6h20
